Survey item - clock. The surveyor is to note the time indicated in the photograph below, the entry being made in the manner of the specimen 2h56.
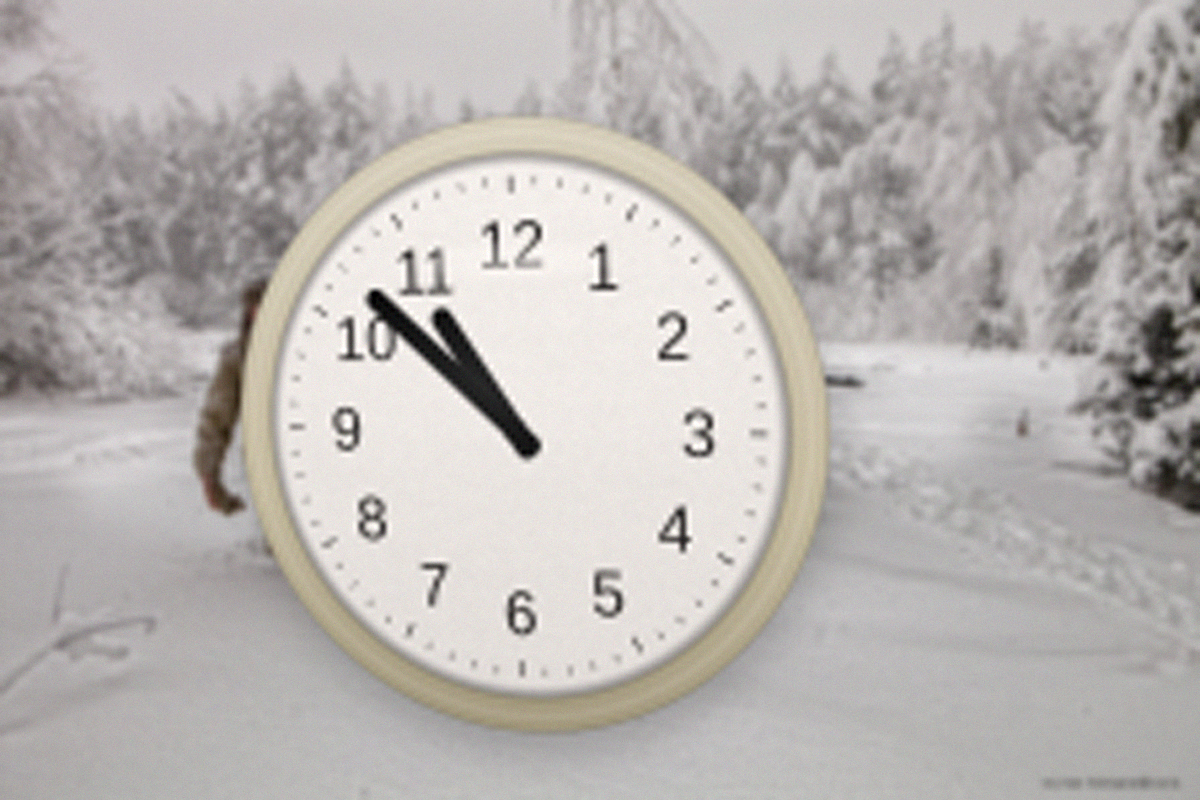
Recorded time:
10h52
